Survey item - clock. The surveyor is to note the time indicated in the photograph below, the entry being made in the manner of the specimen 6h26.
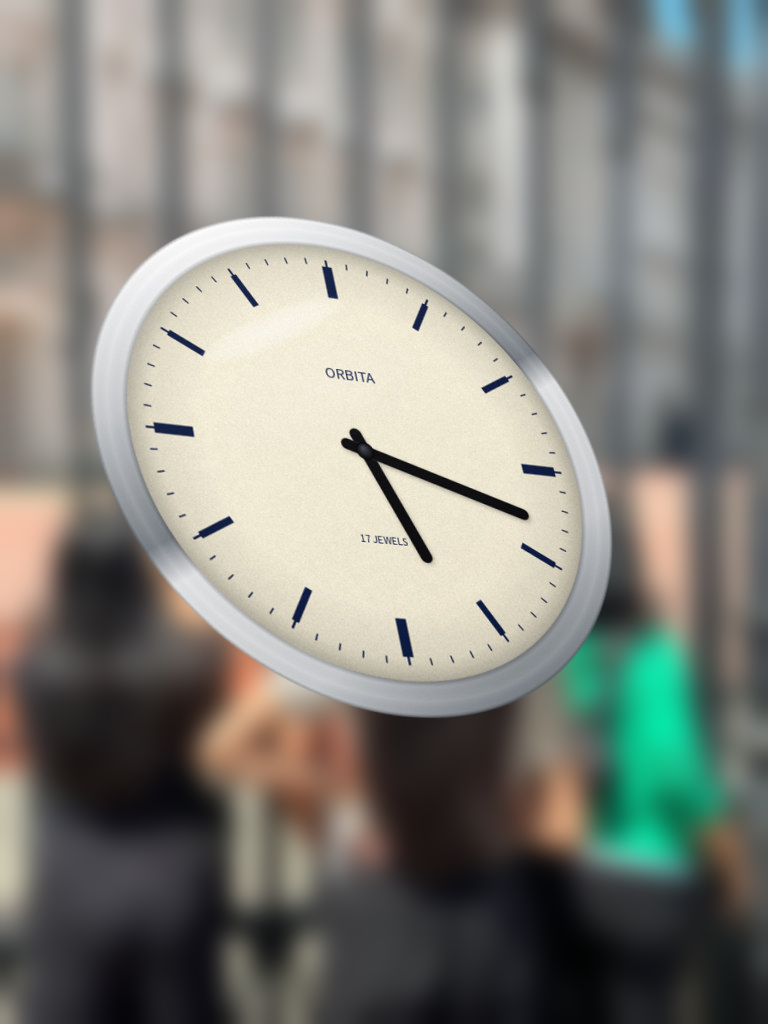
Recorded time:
5h18
